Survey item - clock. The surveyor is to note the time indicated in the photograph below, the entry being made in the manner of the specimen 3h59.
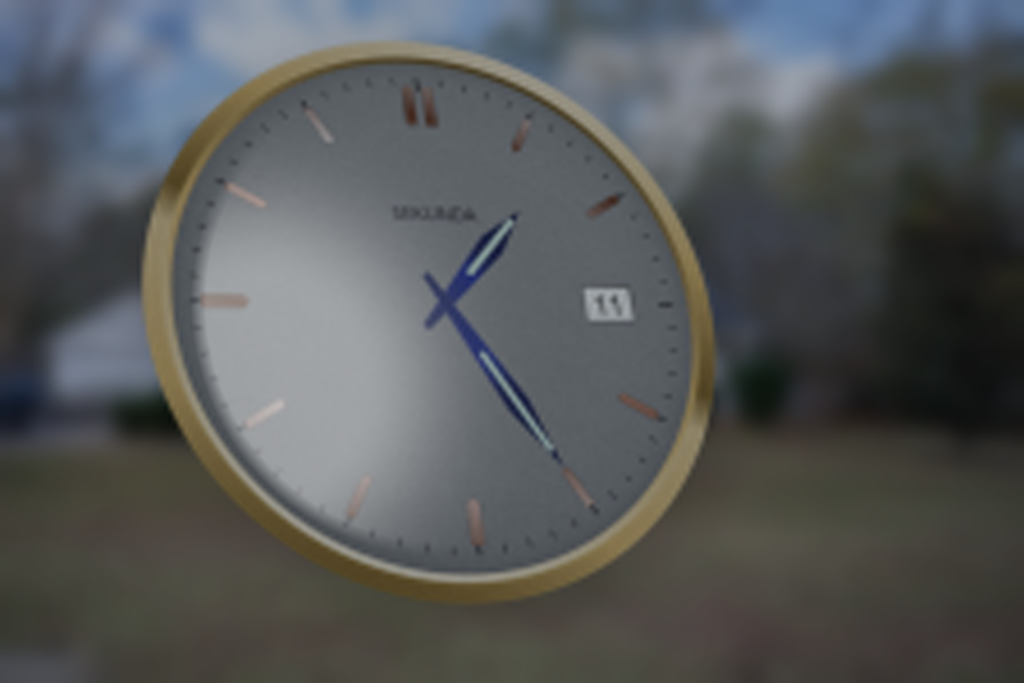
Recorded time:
1h25
